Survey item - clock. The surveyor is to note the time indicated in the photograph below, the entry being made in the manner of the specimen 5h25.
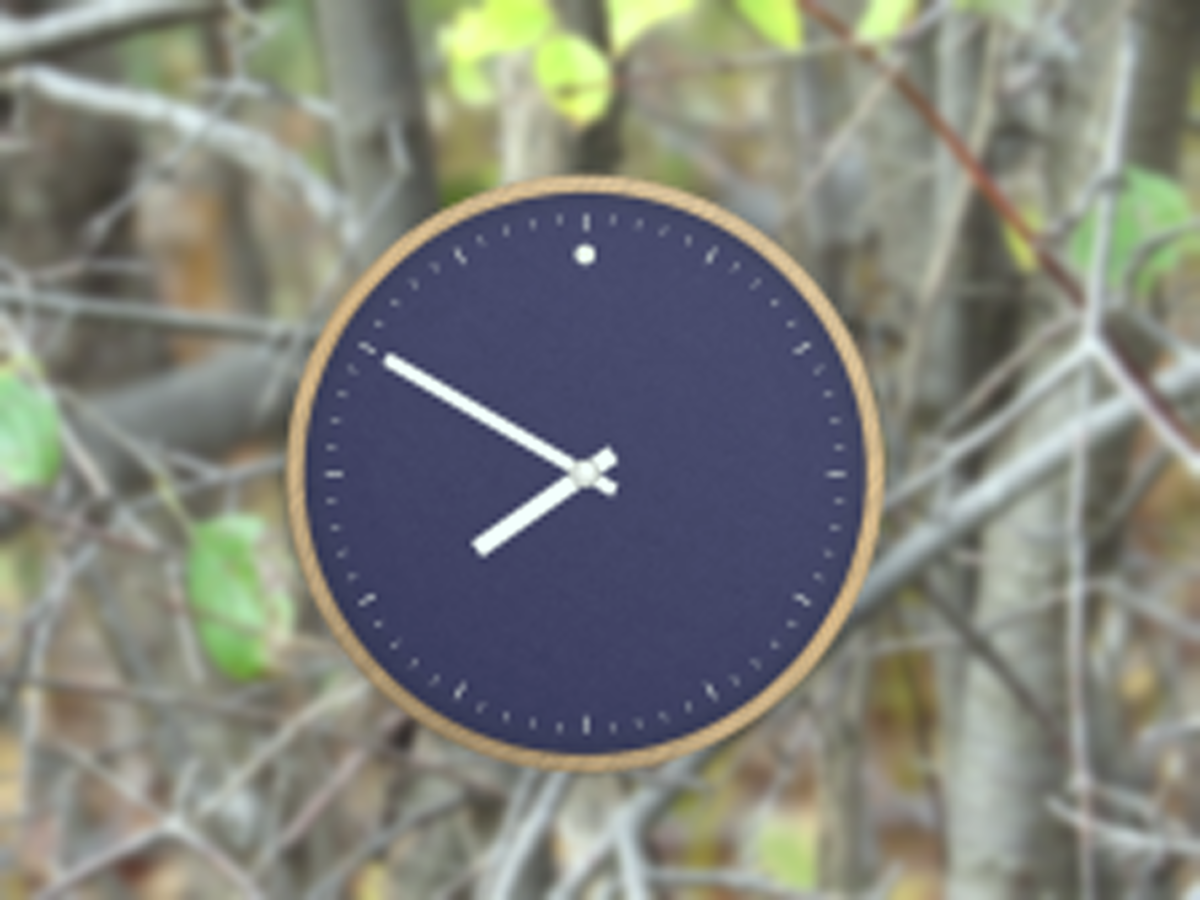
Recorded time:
7h50
